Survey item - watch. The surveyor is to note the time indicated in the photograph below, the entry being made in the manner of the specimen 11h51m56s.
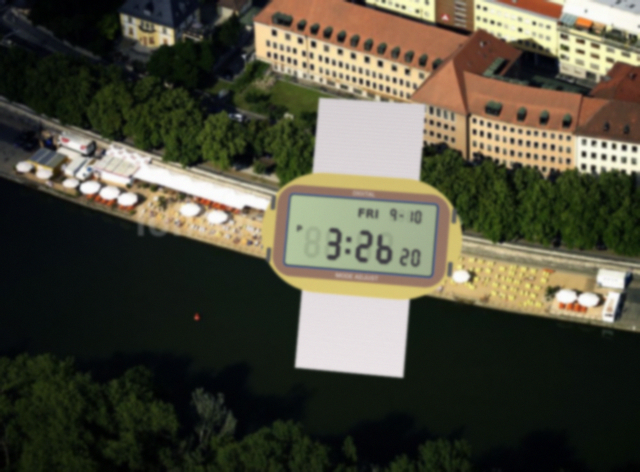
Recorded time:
3h26m20s
